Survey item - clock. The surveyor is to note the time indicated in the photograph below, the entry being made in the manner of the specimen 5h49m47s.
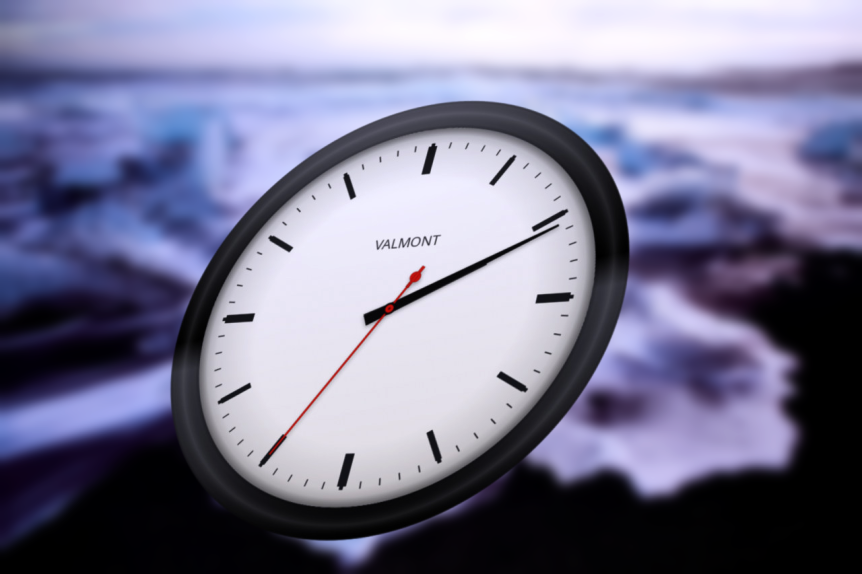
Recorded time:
2h10m35s
